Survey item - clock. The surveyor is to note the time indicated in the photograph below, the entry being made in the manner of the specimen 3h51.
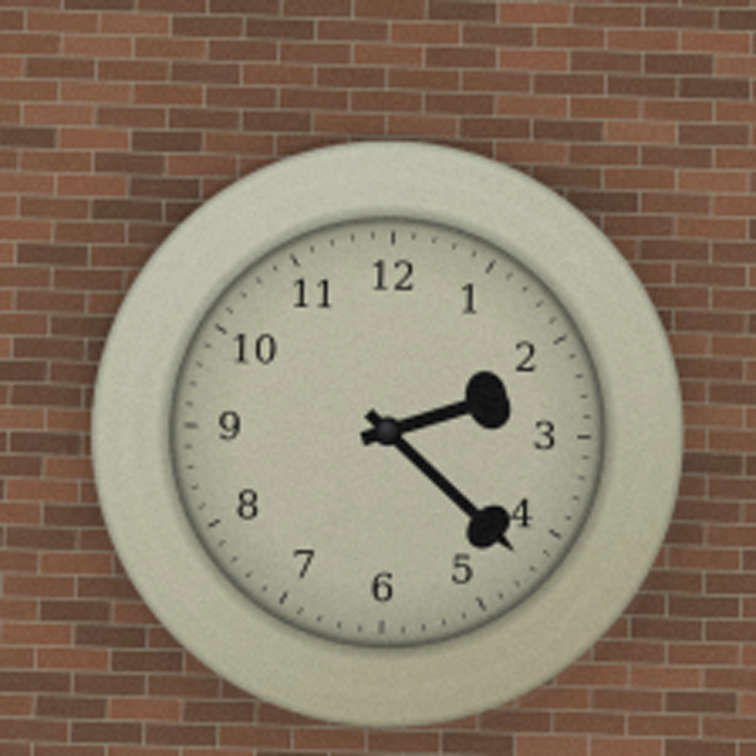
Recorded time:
2h22
